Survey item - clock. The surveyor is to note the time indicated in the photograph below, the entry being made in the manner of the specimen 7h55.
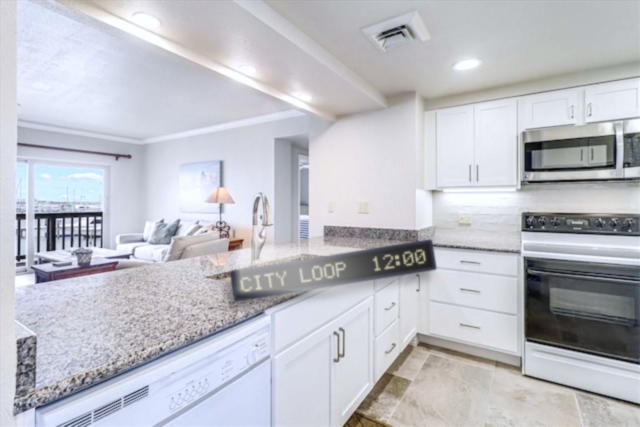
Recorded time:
12h00
